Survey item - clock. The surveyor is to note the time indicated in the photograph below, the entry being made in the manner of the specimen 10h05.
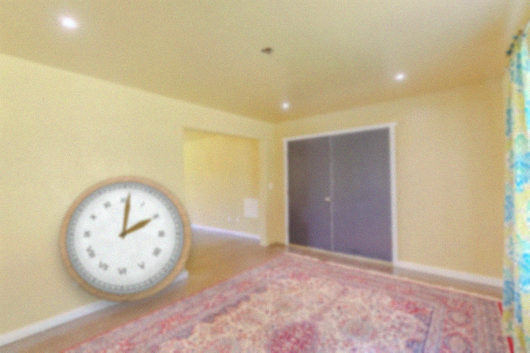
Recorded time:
2h01
